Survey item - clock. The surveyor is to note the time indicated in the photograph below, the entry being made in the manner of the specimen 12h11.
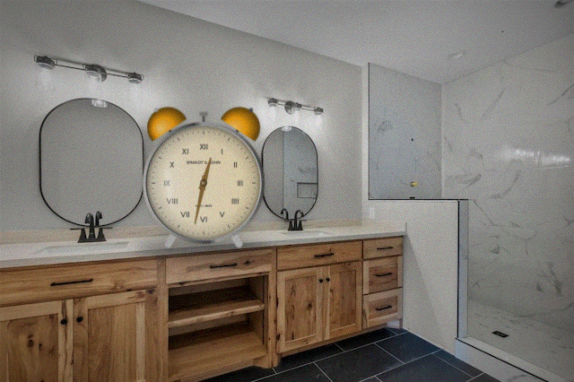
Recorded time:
12h32
